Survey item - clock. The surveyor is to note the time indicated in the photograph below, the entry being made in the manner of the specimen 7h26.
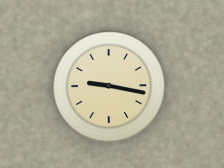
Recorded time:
9h17
